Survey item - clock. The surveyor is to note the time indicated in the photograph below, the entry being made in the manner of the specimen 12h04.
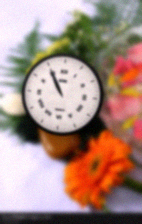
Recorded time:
10h55
